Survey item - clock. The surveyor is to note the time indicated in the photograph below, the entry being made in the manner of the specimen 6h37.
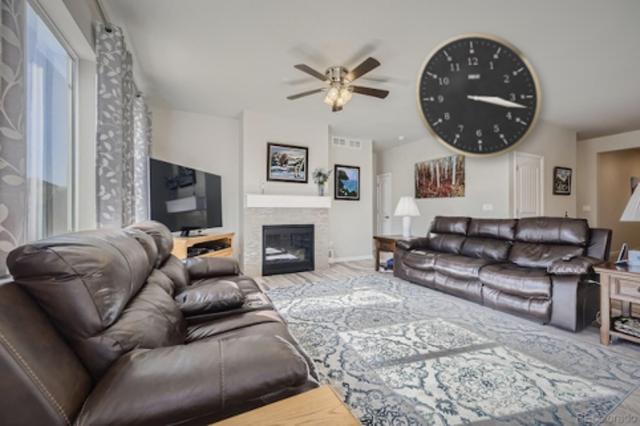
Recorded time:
3h17
